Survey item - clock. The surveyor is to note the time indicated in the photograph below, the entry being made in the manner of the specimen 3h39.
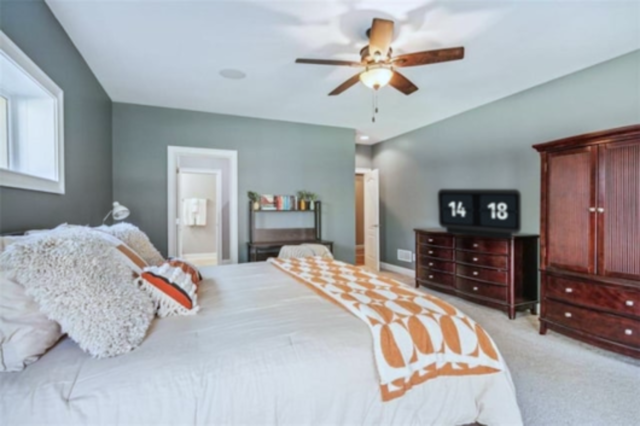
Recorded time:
14h18
